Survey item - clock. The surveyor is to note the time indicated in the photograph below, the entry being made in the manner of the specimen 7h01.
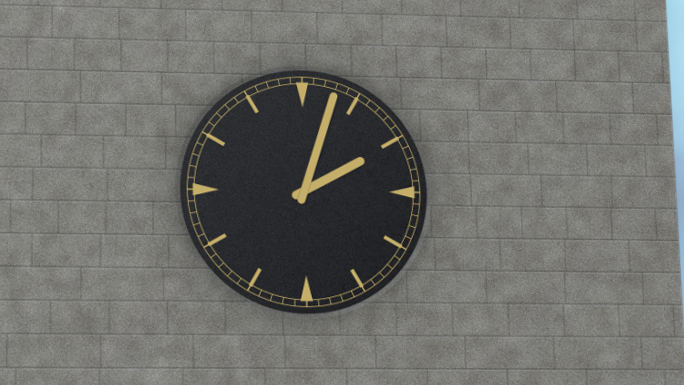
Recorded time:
2h03
